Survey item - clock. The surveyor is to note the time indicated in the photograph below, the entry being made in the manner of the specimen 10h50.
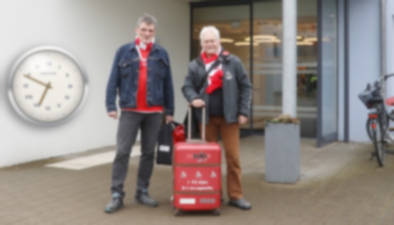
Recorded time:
6h49
